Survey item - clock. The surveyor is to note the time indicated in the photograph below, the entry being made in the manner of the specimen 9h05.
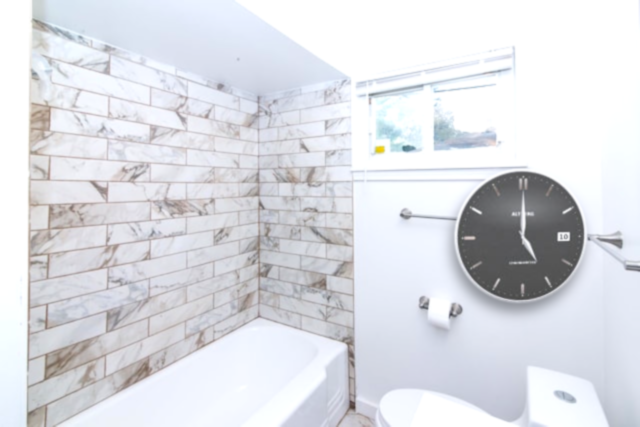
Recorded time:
5h00
